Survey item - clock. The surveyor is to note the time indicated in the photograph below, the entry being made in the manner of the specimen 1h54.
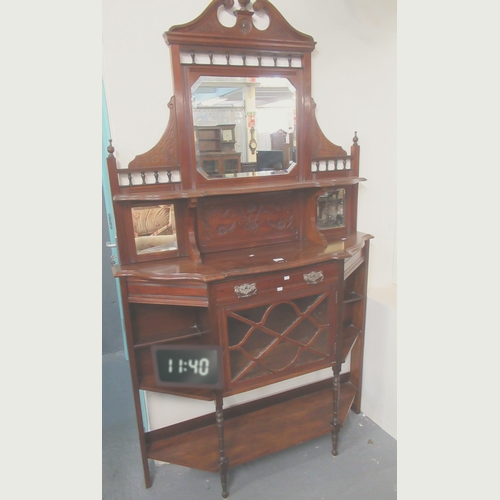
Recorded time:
11h40
